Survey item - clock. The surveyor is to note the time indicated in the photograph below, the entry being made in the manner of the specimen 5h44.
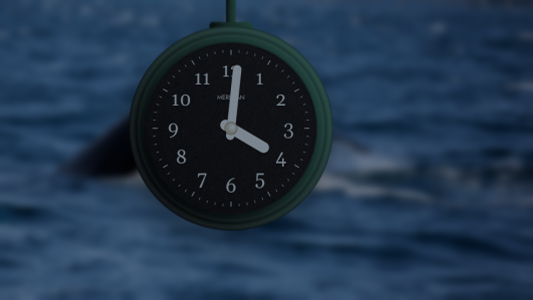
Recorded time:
4h01
